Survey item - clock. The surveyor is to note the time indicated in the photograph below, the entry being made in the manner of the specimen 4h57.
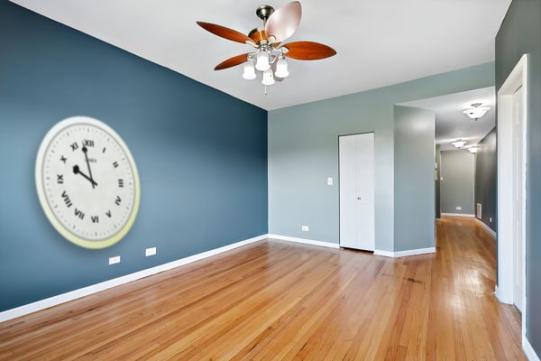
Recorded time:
9h58
